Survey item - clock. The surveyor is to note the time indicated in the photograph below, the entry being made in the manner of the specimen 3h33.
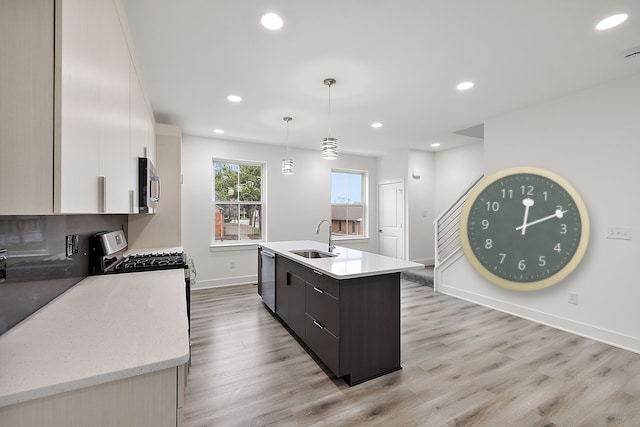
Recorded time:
12h11
